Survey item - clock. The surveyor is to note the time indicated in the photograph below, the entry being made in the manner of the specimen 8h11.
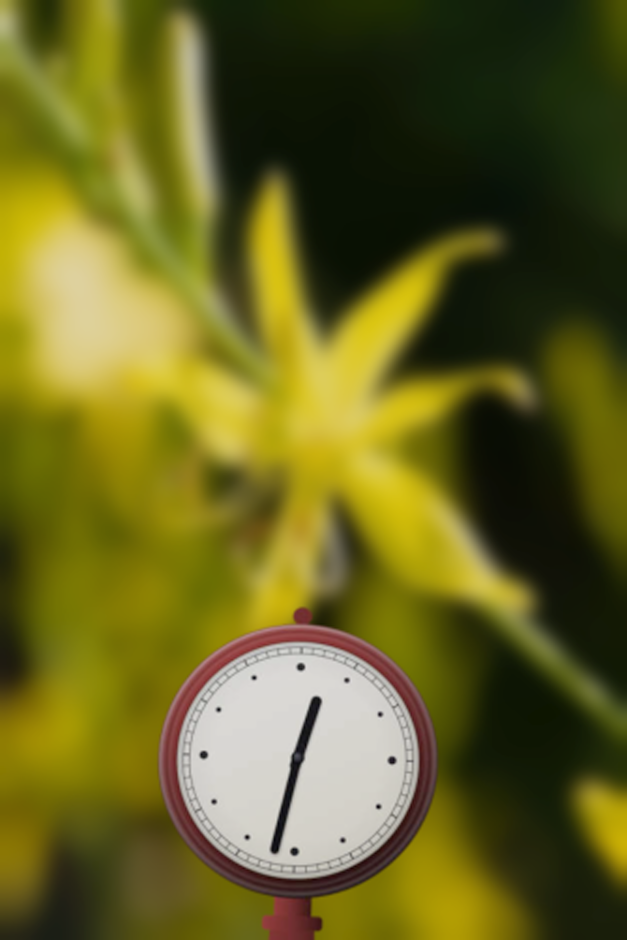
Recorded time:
12h32
